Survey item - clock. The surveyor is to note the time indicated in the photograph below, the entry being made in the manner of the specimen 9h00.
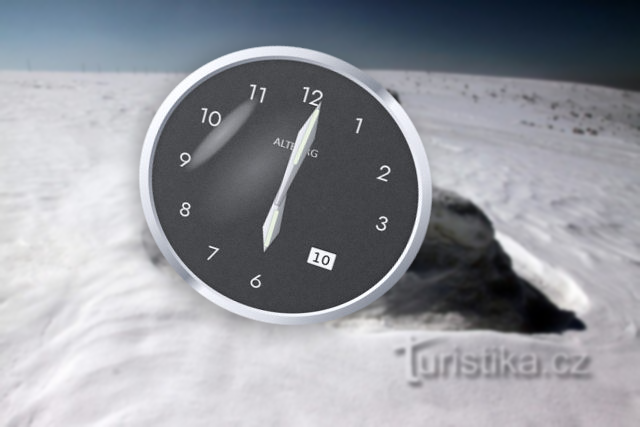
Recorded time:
6h01
